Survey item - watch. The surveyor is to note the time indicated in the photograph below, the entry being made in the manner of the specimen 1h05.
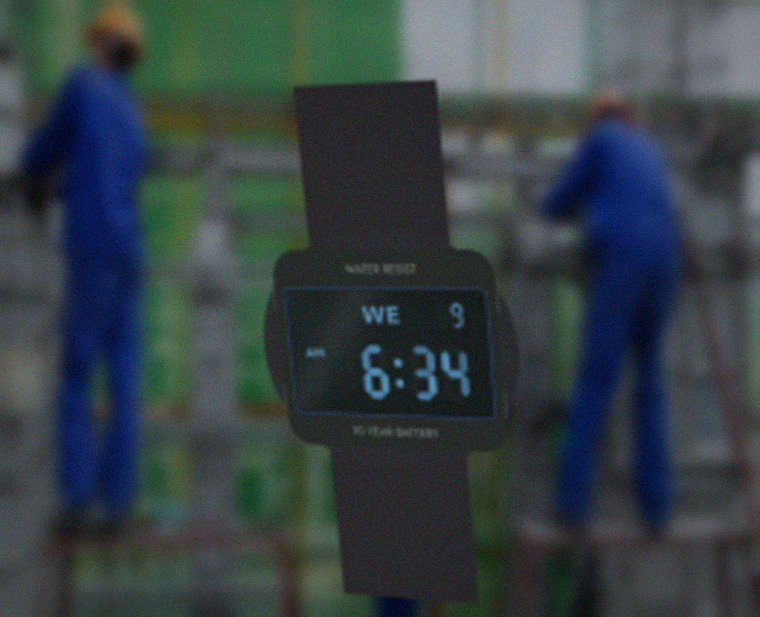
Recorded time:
6h34
